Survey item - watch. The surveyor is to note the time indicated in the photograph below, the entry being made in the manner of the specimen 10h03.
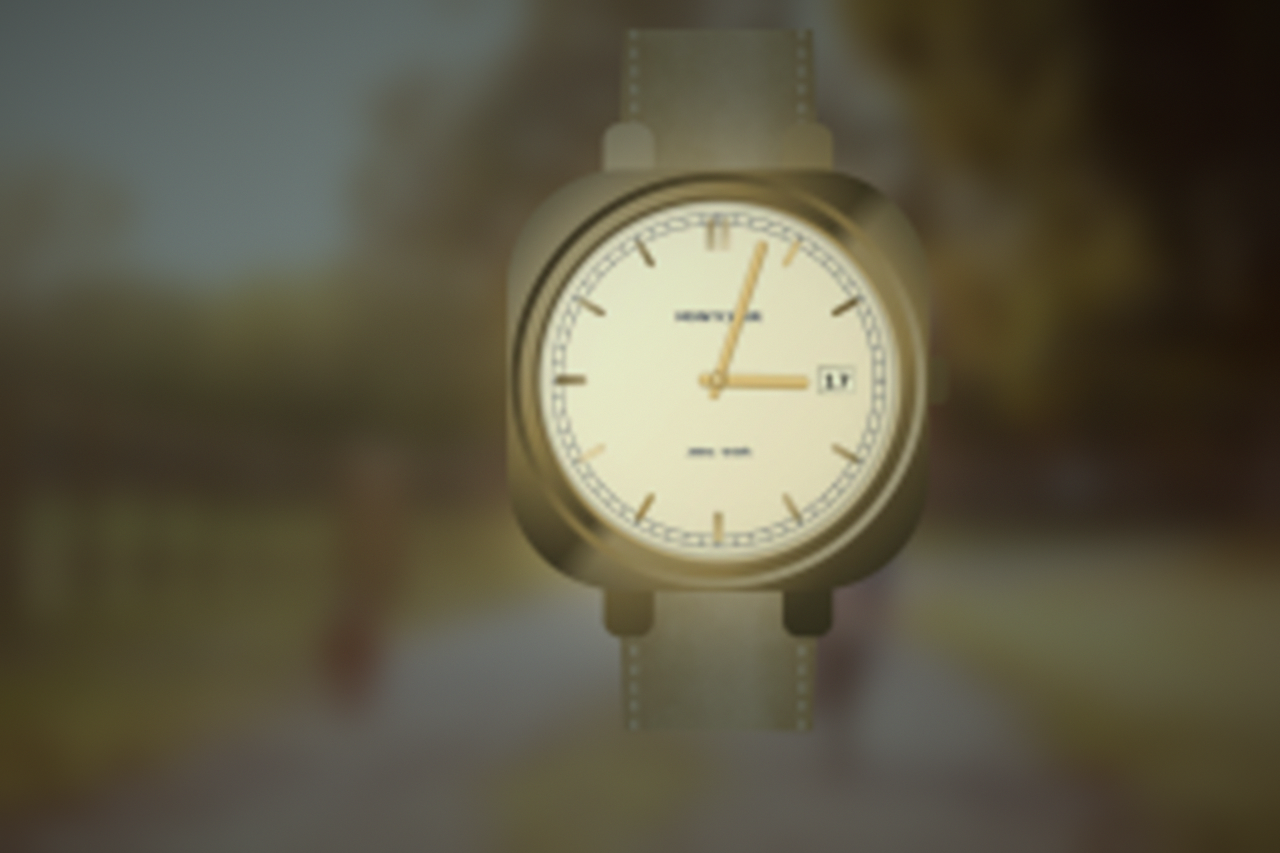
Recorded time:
3h03
